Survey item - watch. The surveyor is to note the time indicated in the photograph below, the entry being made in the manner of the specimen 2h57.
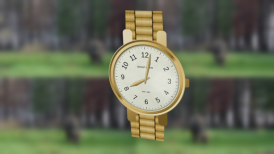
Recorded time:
8h02
